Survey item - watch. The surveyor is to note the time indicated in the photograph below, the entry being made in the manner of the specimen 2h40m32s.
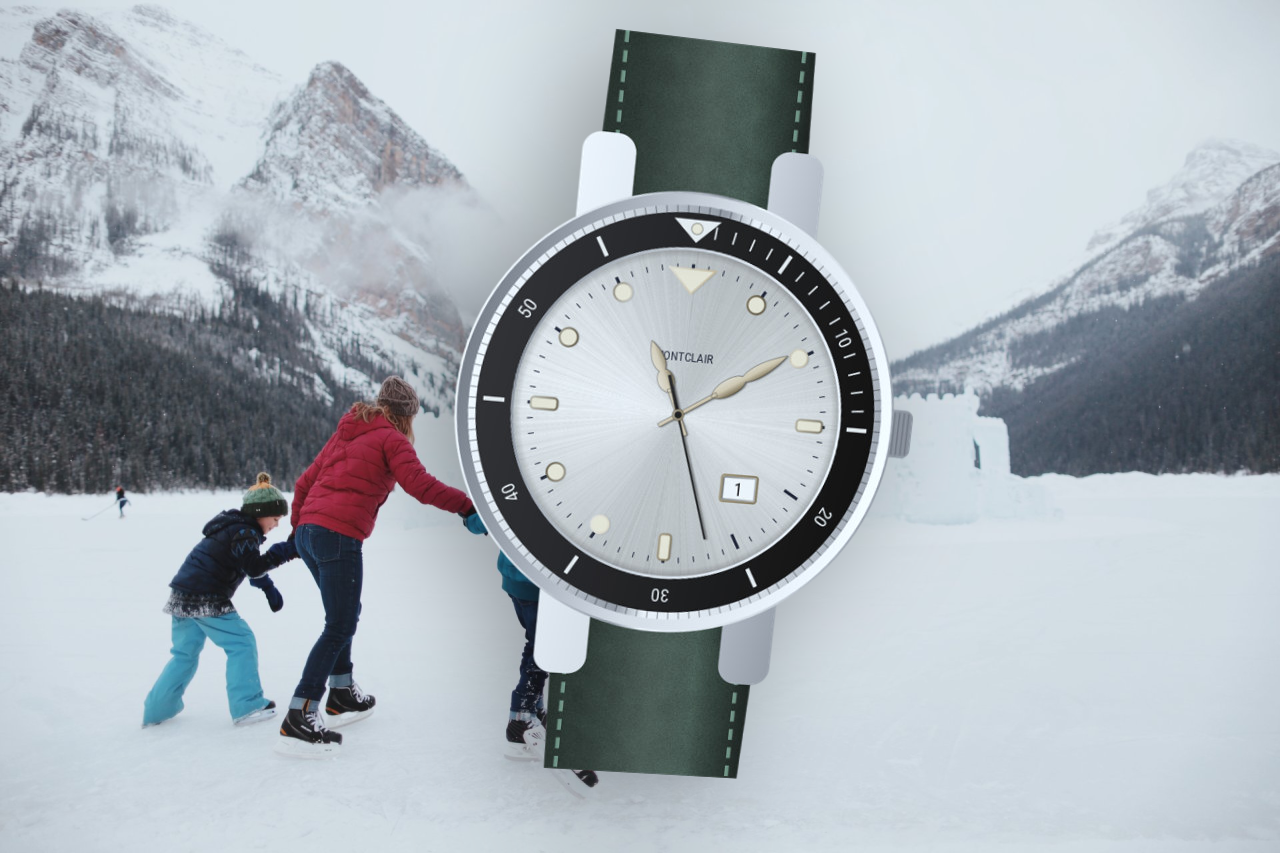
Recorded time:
11h09m27s
